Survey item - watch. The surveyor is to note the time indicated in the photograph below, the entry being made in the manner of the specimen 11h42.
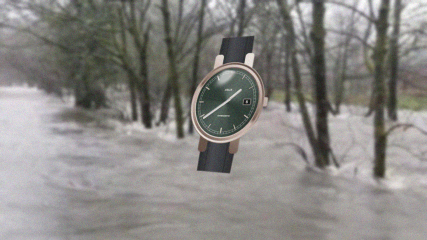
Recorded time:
1h39
